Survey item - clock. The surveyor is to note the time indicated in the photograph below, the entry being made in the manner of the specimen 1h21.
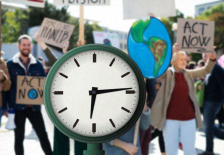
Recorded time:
6h14
